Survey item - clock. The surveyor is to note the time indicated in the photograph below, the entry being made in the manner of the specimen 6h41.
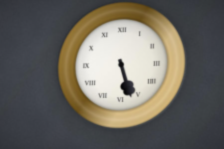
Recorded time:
5h27
